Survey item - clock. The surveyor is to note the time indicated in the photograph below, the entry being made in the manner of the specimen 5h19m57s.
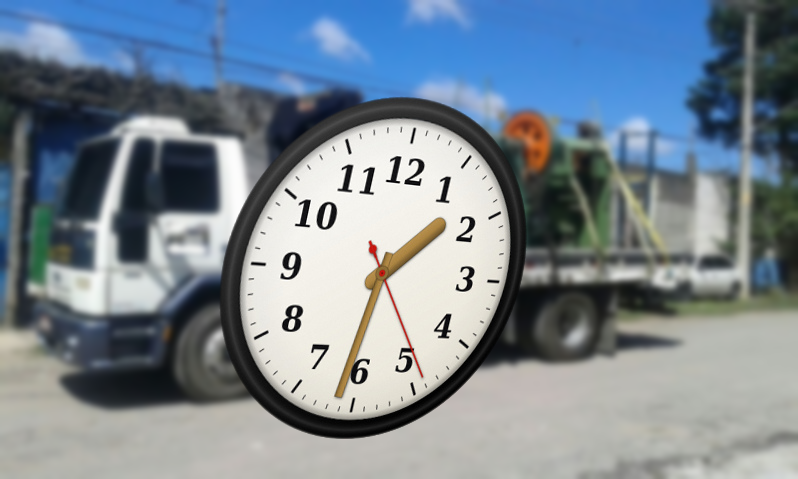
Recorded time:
1h31m24s
